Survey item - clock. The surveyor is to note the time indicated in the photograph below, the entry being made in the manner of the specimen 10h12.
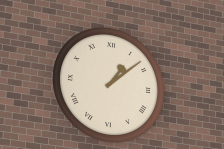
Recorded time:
1h08
